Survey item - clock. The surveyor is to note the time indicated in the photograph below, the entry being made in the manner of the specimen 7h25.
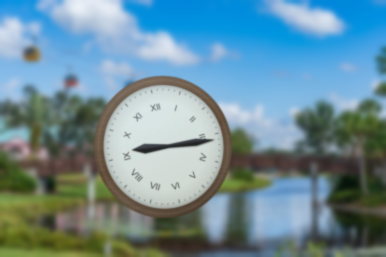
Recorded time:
9h16
